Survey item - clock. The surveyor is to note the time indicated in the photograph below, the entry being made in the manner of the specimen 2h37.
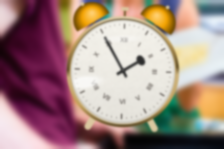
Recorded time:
1h55
